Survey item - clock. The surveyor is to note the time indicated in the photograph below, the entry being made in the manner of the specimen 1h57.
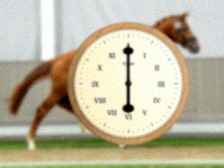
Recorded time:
6h00
